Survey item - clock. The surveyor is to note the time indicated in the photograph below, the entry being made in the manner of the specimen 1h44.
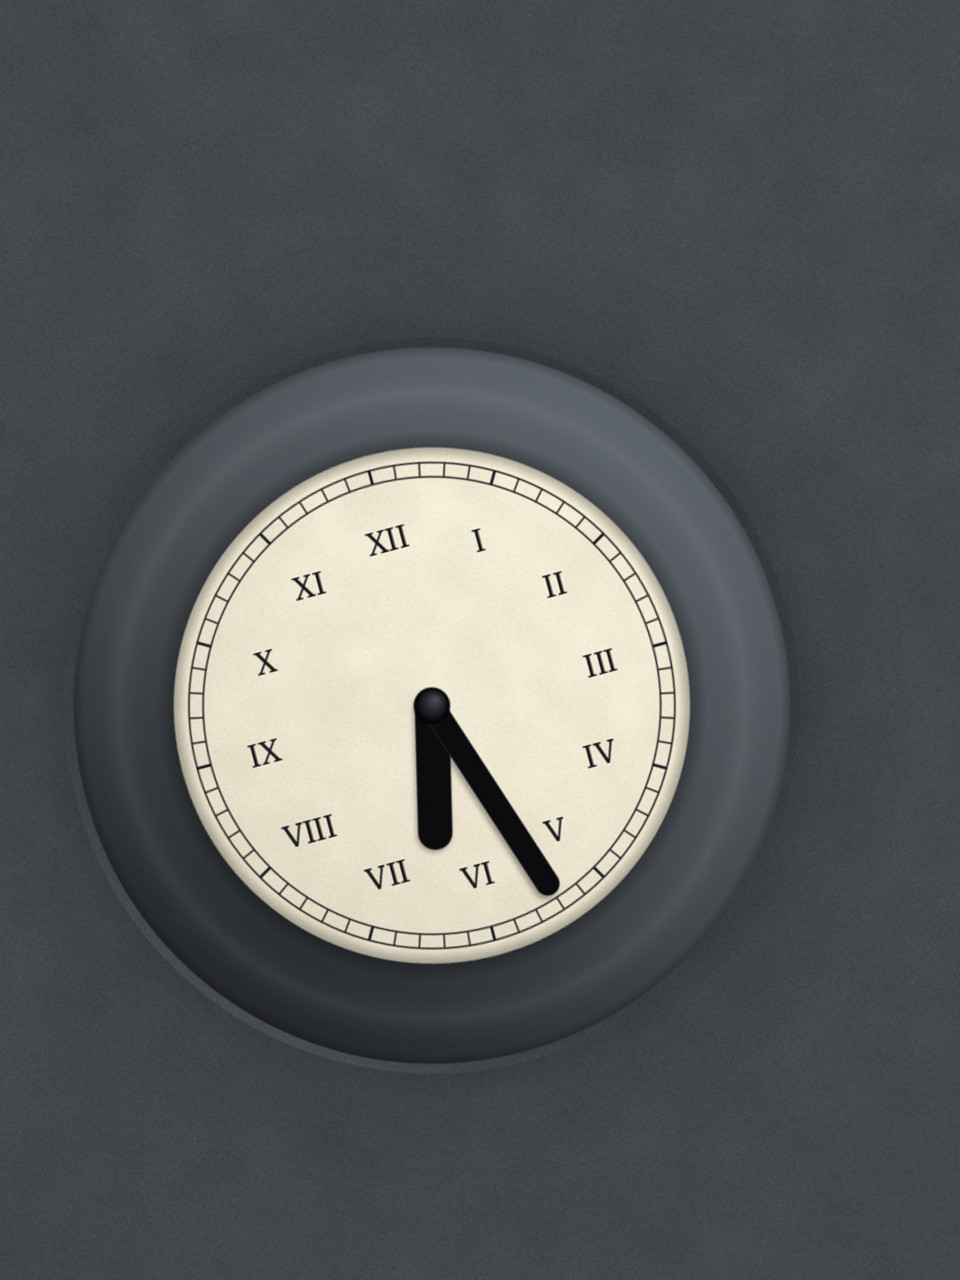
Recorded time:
6h27
